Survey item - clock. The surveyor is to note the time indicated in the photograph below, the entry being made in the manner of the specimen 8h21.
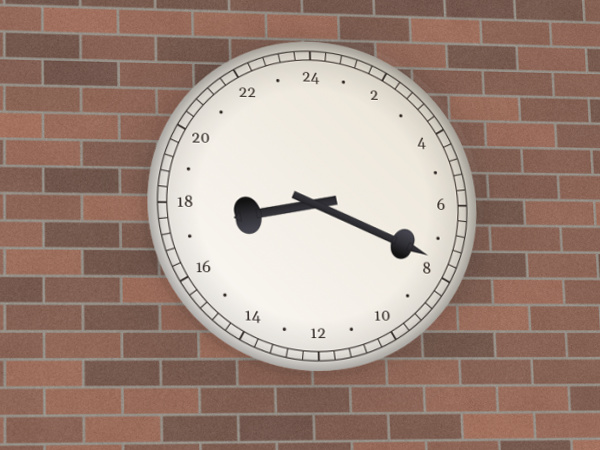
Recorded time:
17h19
